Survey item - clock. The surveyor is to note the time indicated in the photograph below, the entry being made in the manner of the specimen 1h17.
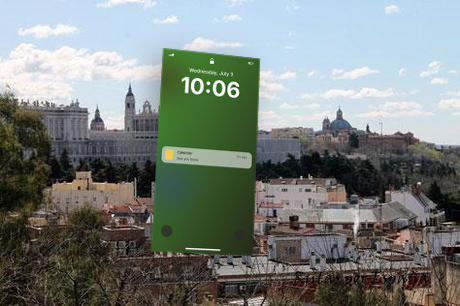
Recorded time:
10h06
